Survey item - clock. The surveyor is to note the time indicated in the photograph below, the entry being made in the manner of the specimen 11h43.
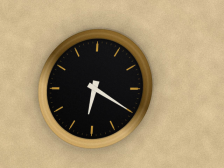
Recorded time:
6h20
